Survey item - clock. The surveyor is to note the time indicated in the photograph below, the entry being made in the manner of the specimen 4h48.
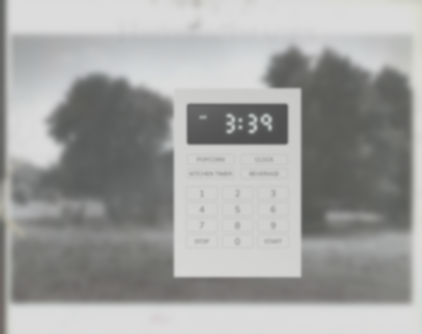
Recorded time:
3h39
